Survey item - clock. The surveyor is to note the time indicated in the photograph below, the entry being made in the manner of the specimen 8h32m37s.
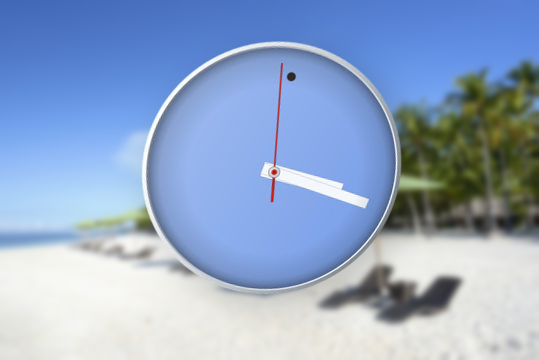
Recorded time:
3h16m59s
